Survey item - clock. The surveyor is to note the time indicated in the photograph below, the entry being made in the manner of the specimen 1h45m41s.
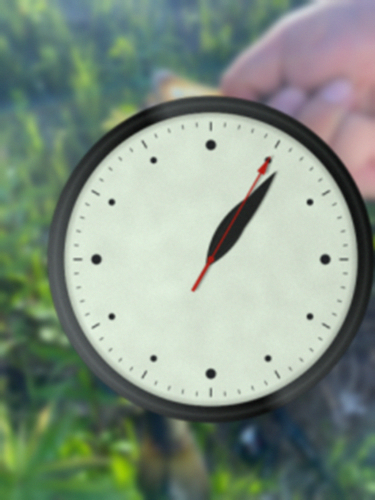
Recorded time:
1h06m05s
